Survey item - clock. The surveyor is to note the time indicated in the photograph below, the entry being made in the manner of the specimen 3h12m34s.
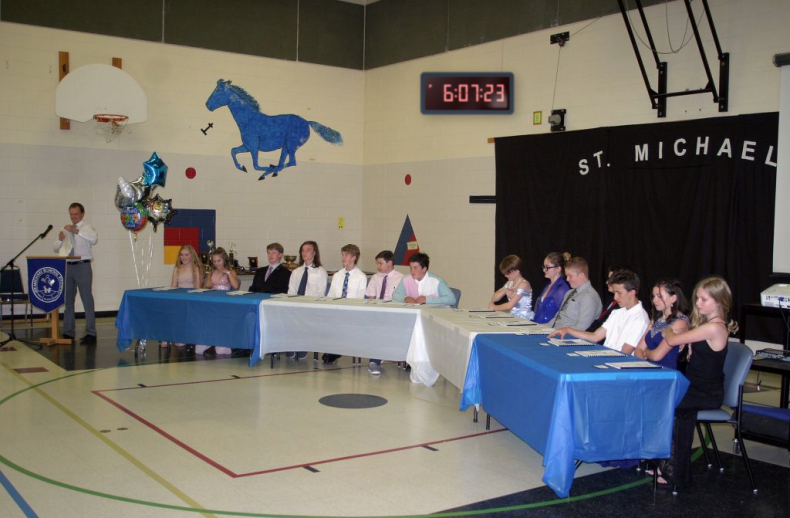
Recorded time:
6h07m23s
